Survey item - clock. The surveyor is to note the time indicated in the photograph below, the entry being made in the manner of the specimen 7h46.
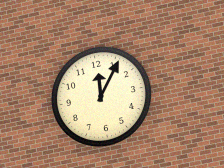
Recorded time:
12h06
